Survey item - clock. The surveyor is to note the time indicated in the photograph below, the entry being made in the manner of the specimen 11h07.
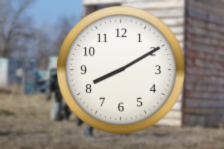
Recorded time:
8h10
